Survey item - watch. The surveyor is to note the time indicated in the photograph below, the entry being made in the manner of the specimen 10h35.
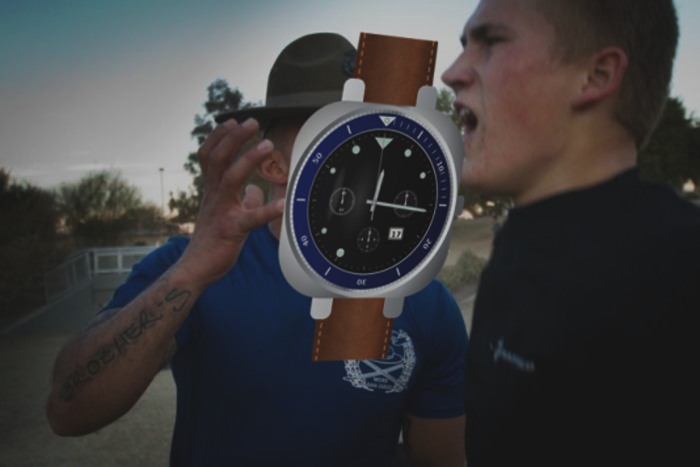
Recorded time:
12h16
